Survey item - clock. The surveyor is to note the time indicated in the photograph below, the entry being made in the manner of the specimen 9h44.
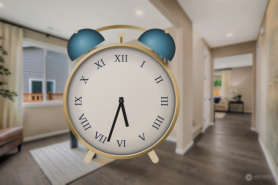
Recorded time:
5h33
